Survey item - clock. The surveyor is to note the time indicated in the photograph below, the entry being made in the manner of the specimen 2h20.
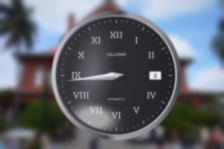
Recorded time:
8h44
